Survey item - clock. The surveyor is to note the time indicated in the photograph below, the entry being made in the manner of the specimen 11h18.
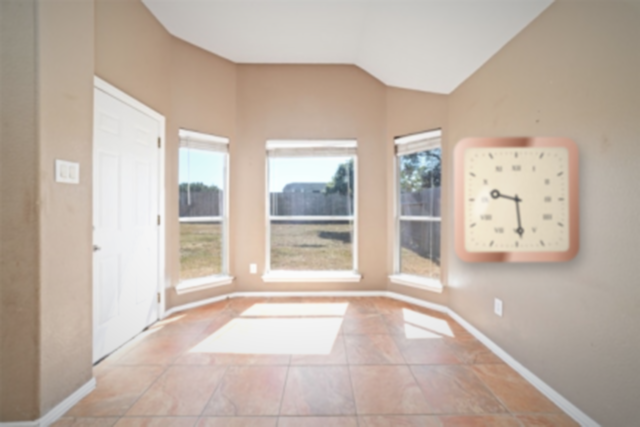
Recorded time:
9h29
